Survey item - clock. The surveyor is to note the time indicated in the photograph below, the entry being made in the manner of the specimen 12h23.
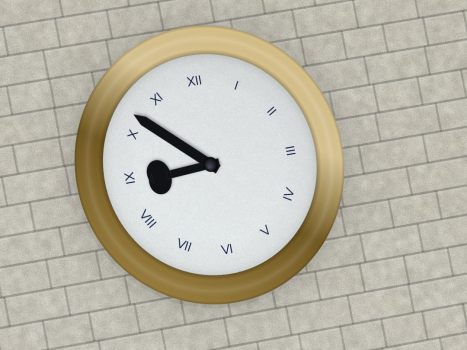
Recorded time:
8h52
